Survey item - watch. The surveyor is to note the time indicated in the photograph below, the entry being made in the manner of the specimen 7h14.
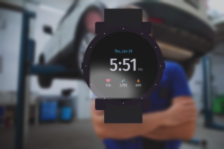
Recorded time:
5h51
